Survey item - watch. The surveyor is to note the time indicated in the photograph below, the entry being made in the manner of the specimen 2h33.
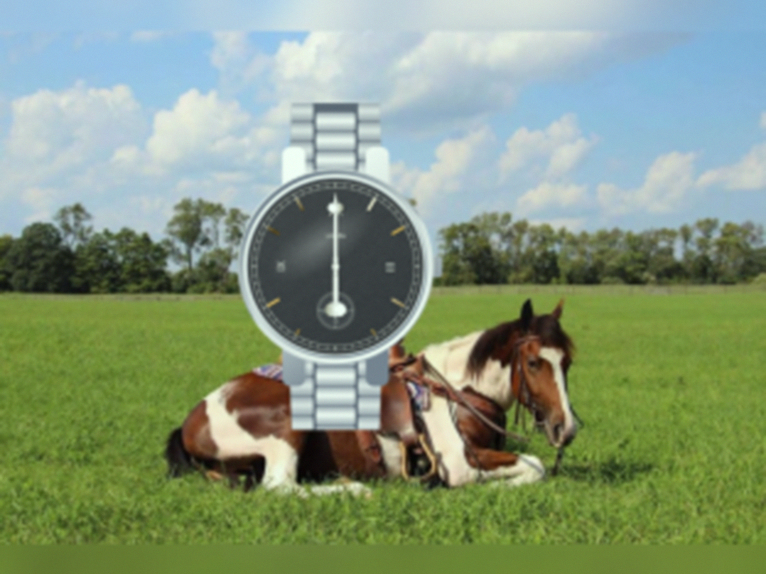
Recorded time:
6h00
